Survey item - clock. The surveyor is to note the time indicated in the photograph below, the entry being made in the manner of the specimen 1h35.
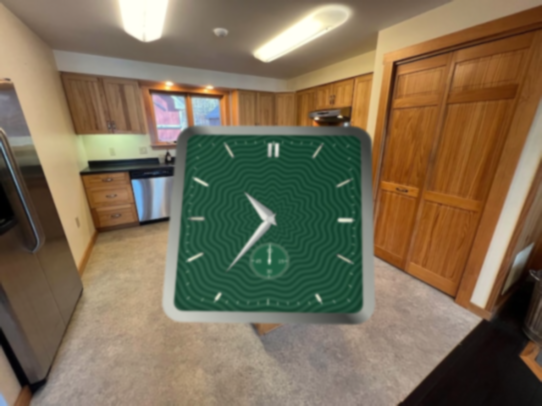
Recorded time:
10h36
